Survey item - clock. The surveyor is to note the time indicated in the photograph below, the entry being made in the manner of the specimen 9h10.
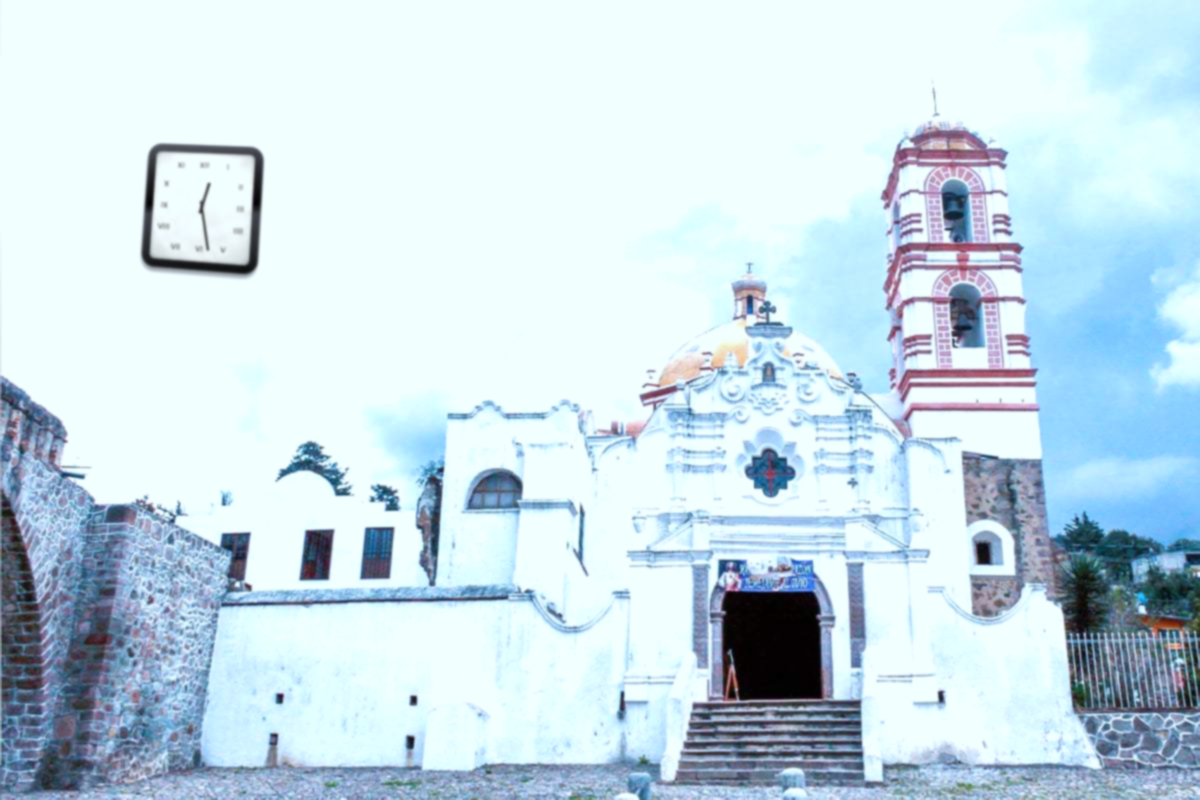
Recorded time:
12h28
